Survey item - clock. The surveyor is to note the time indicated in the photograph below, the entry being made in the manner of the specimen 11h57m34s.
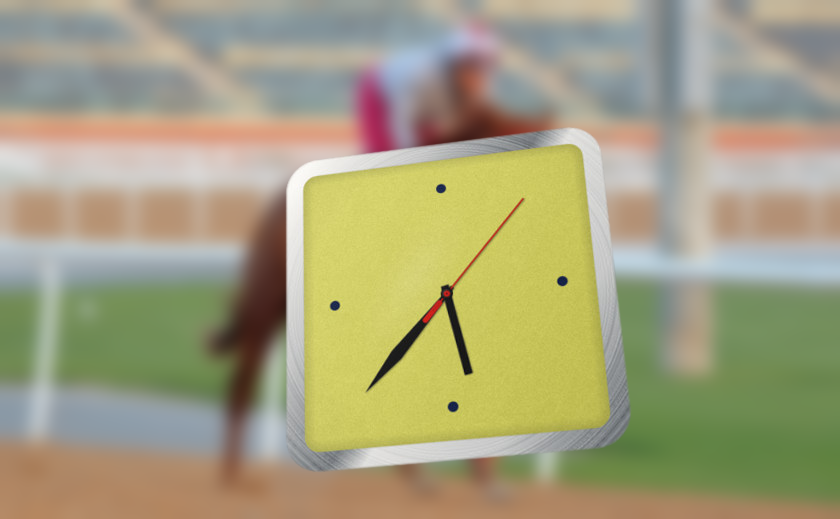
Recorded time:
5h37m07s
